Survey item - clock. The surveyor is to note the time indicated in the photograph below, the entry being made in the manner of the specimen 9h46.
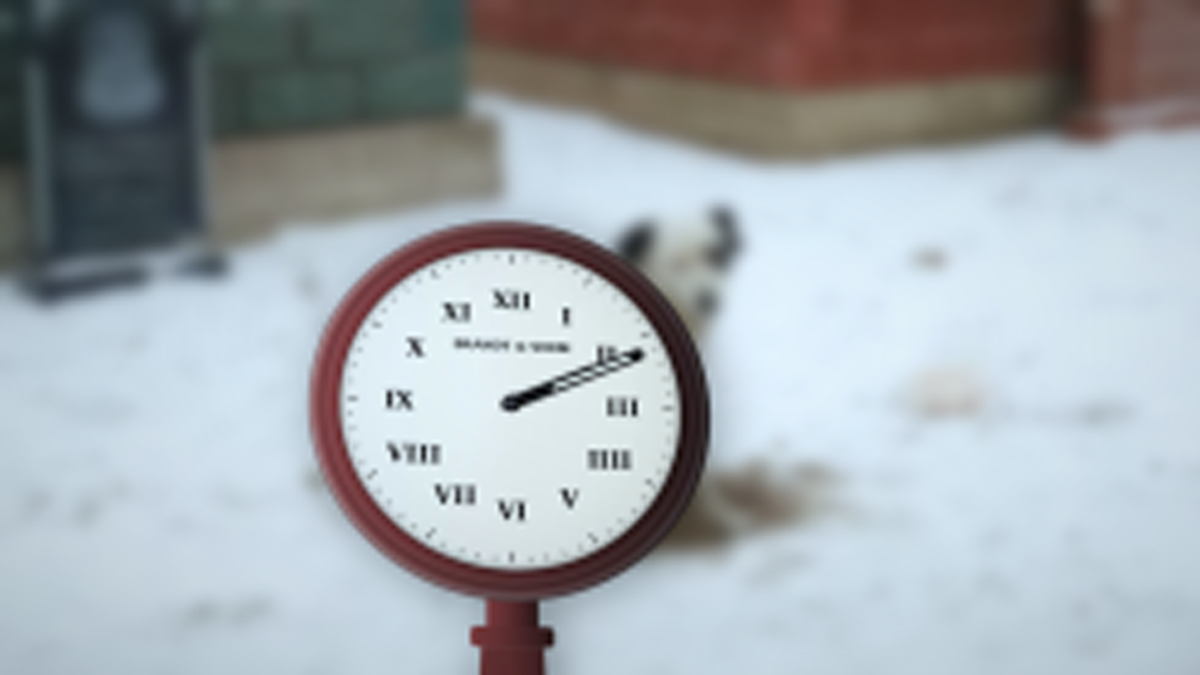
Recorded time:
2h11
